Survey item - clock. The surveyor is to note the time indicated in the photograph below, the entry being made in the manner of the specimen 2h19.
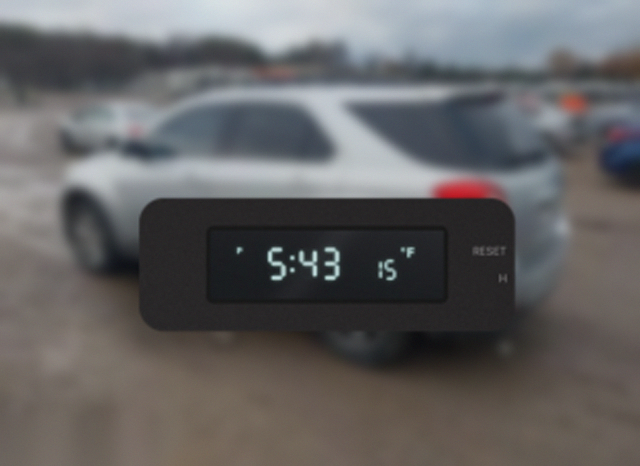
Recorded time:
5h43
